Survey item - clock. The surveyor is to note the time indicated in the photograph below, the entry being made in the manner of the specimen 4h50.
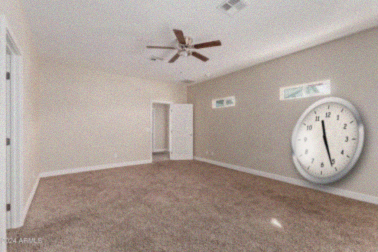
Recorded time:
11h26
